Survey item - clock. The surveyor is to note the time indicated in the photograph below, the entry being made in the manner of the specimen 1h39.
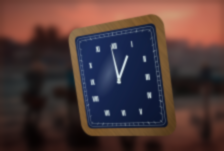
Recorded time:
12h59
